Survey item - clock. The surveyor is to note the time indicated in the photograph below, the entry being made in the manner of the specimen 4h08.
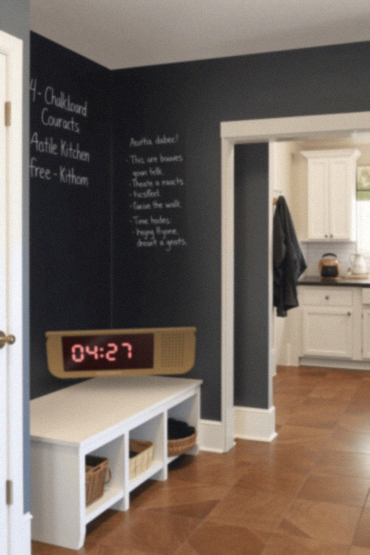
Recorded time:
4h27
